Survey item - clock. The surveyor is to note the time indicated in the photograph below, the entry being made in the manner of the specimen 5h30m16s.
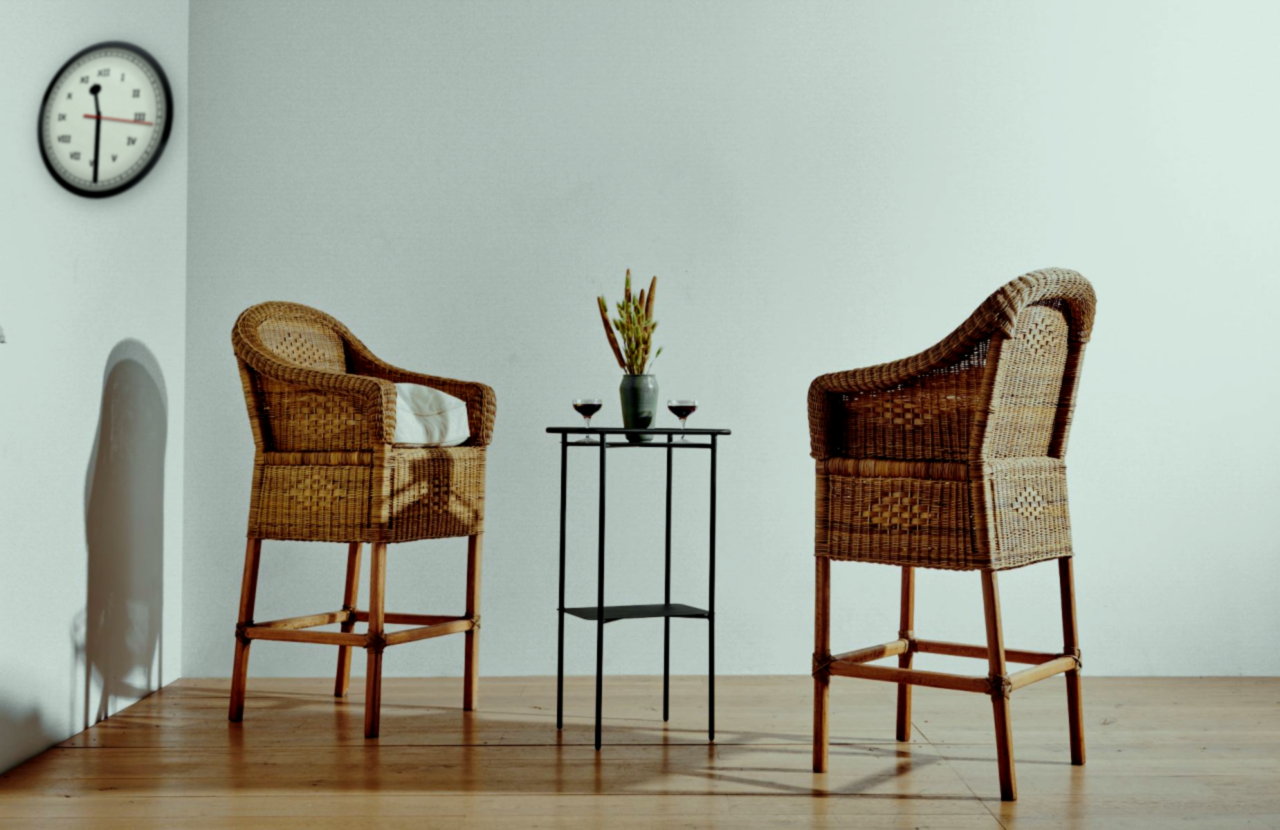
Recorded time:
11h29m16s
